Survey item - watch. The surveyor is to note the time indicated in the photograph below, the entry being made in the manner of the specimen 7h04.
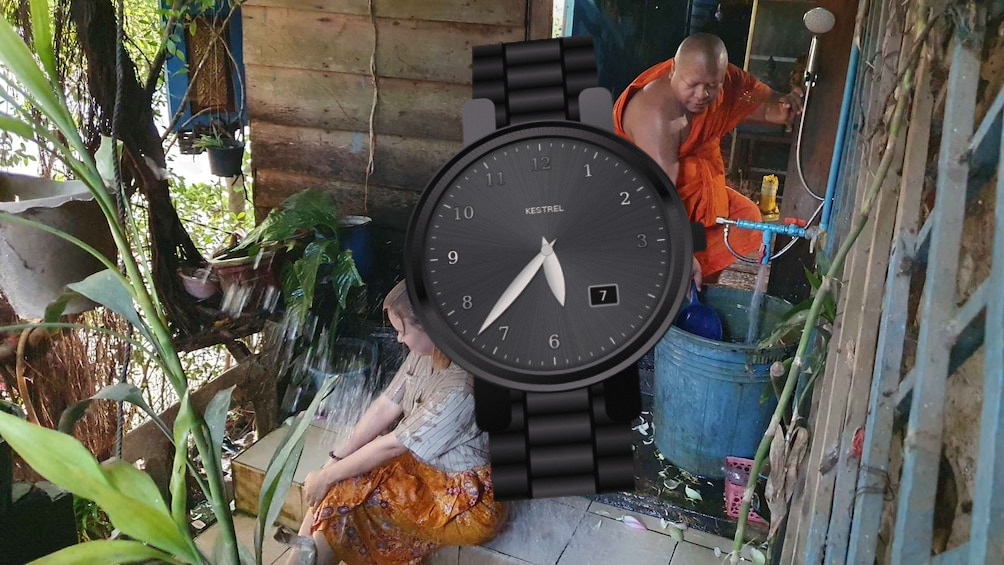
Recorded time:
5h37
